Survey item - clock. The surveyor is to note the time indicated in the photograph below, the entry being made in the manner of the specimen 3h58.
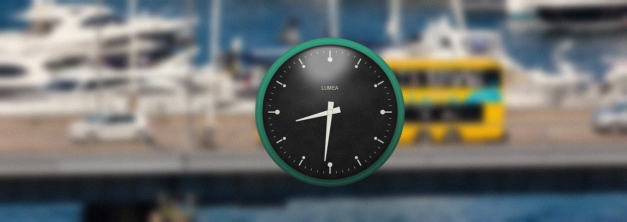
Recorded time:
8h31
